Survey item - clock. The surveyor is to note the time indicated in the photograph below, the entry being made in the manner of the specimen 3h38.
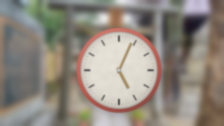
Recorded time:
5h04
